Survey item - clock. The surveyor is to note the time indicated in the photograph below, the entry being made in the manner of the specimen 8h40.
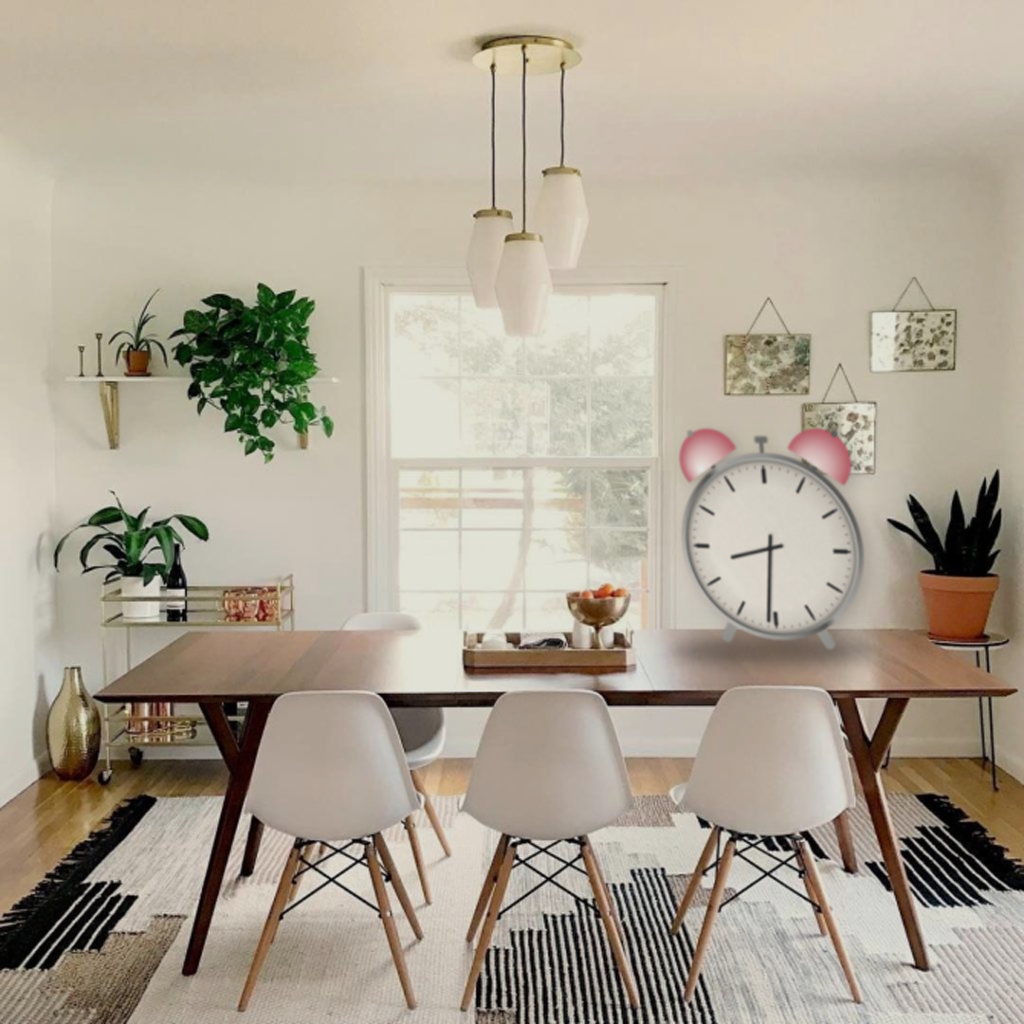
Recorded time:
8h31
